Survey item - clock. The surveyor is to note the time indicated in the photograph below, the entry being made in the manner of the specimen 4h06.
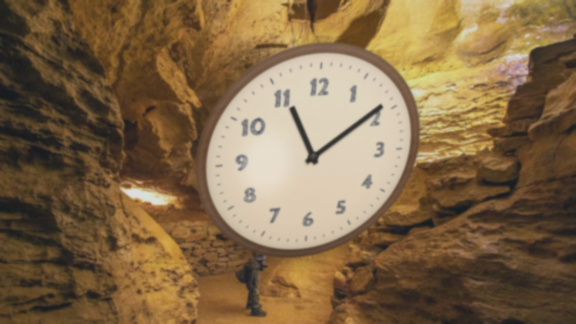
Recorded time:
11h09
